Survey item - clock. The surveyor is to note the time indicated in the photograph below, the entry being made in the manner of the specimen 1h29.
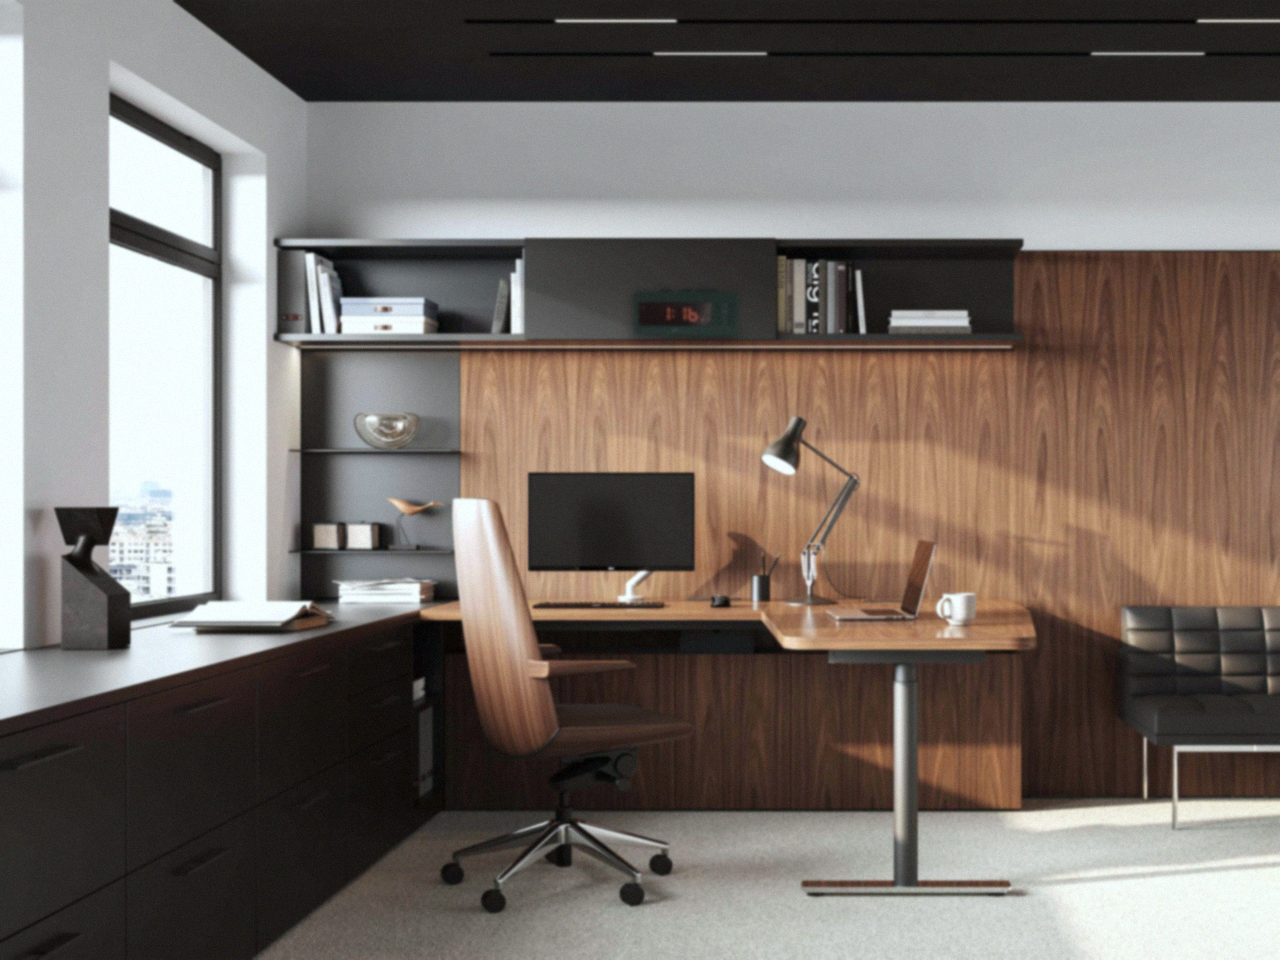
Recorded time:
1h16
